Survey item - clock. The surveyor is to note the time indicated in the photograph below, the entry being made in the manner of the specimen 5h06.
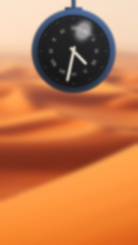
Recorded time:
4h32
